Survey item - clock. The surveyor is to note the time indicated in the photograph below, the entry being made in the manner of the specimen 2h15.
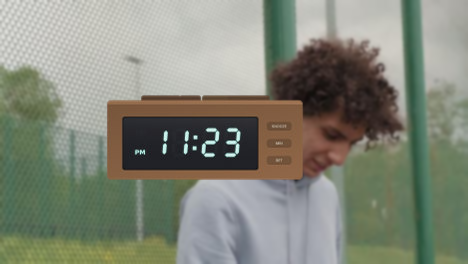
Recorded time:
11h23
